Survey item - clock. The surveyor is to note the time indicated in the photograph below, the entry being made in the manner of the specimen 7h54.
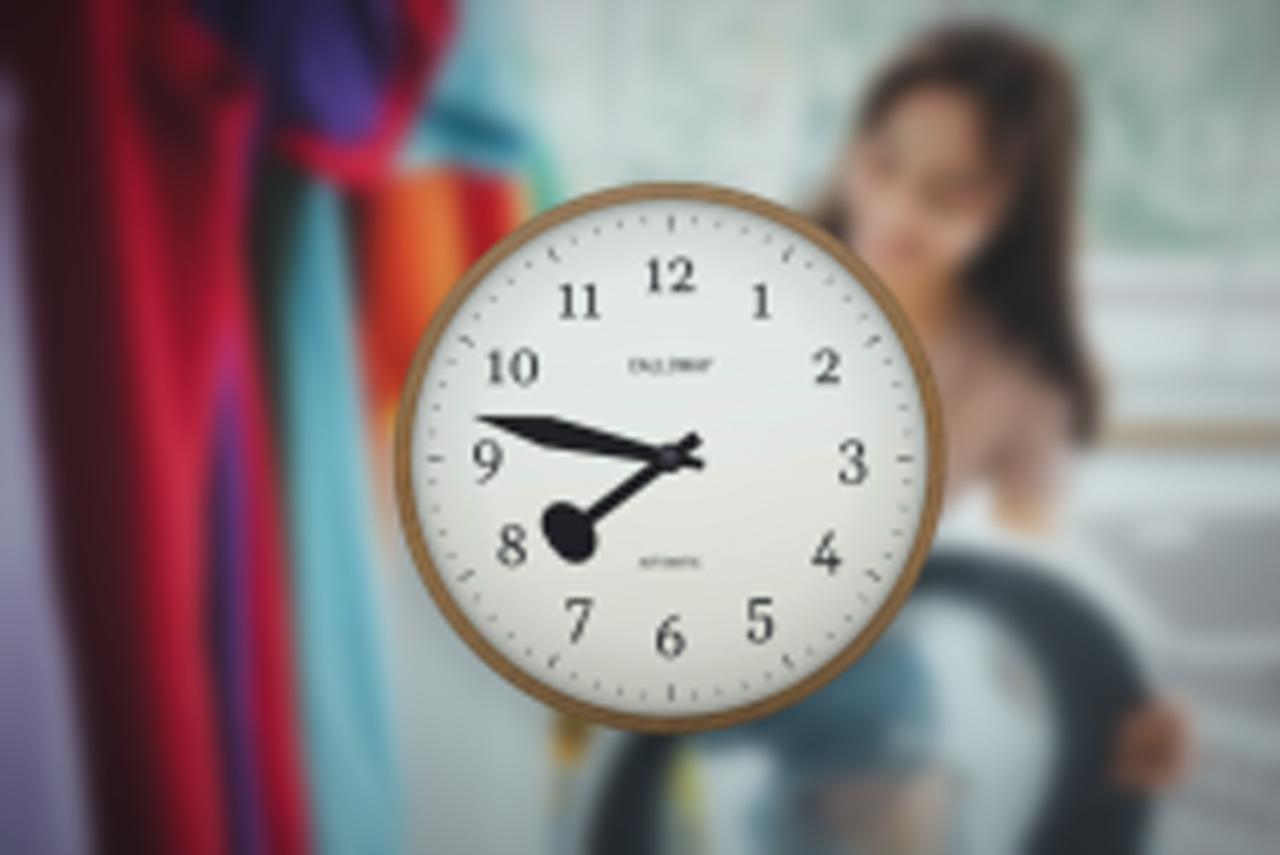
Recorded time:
7h47
